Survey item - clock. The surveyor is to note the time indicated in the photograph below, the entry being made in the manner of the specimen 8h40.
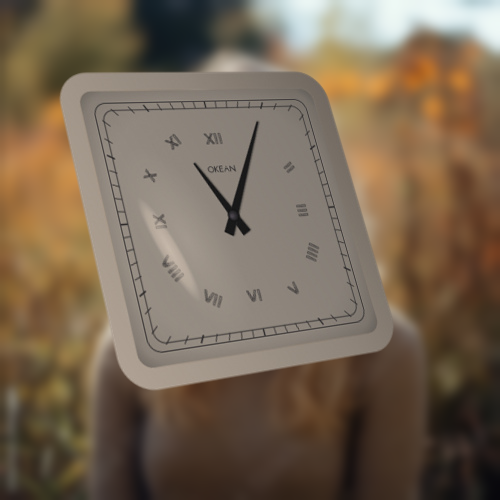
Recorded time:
11h05
